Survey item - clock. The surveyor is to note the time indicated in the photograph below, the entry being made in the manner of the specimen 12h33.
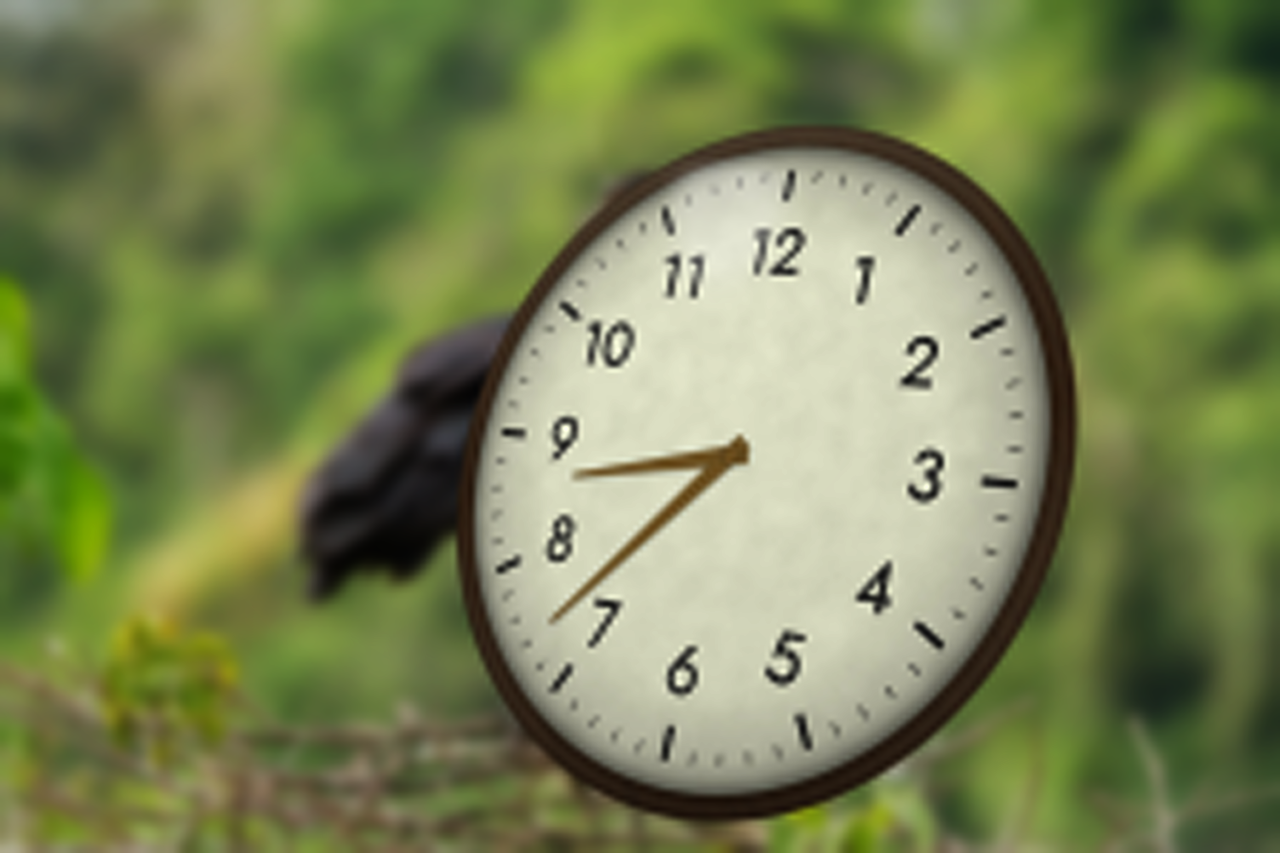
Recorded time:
8h37
